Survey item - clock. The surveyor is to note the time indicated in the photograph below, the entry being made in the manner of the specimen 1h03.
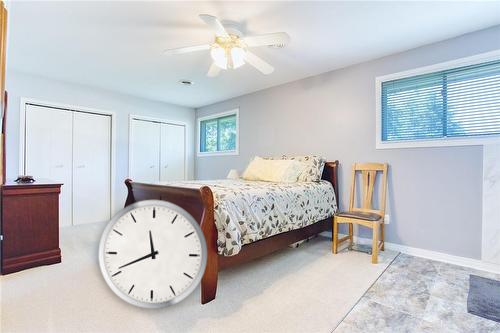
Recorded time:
11h41
